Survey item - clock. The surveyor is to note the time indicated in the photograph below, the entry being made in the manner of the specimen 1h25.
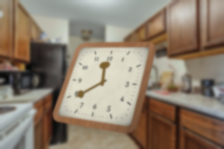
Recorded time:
11h39
